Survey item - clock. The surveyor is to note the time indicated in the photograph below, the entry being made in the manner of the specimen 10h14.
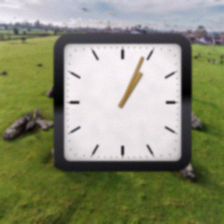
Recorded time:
1h04
